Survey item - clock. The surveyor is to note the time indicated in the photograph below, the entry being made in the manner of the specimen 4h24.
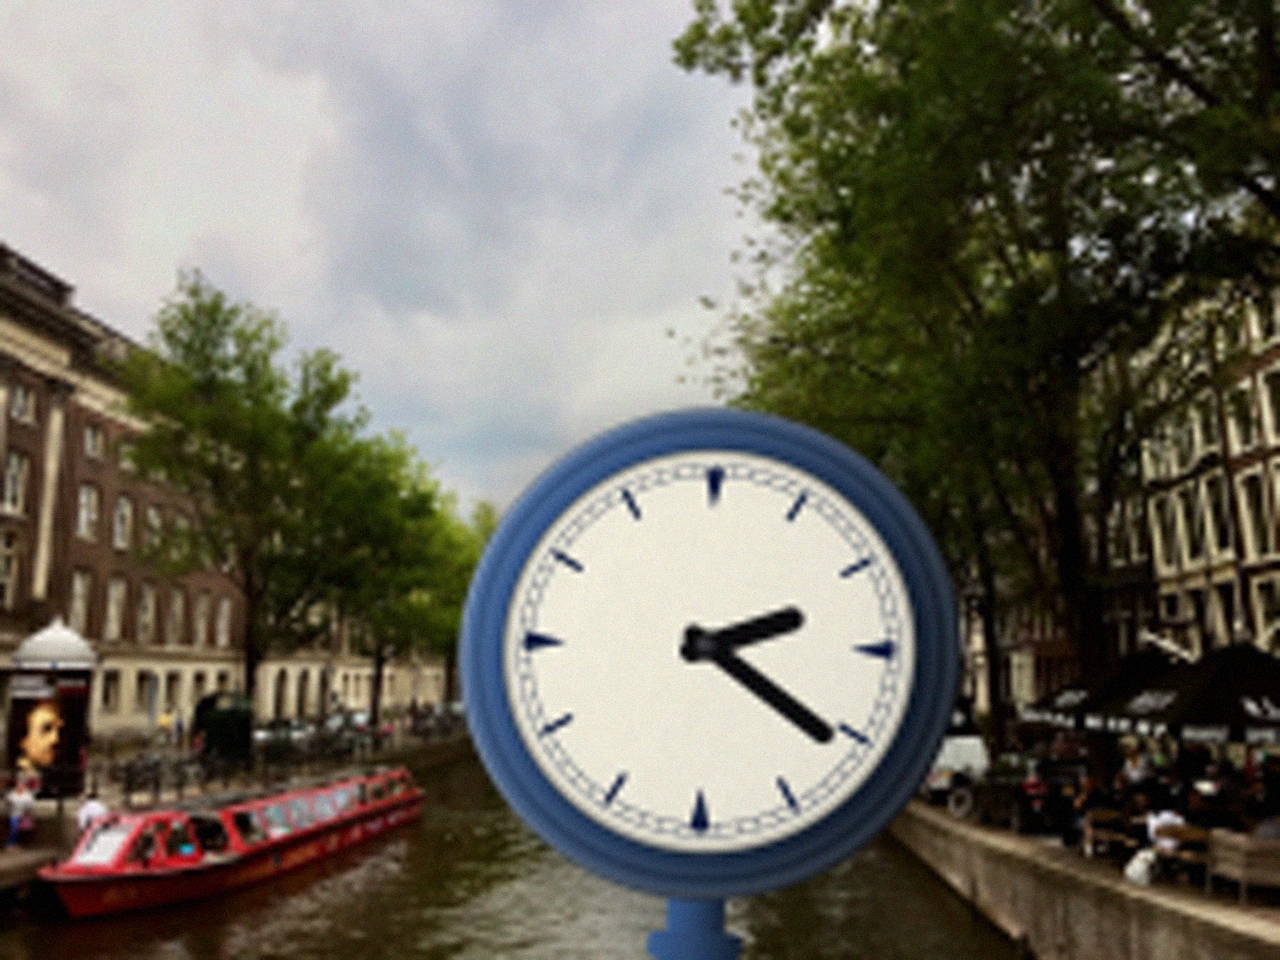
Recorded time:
2h21
